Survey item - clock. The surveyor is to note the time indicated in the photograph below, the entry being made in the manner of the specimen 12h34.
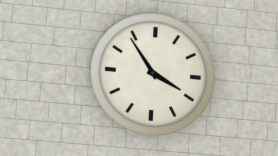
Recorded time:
3h54
